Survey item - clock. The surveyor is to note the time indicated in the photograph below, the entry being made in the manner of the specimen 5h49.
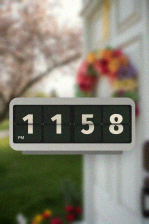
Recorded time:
11h58
